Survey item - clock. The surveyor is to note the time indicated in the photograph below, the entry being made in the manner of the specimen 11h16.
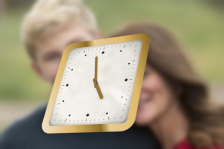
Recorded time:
4h58
